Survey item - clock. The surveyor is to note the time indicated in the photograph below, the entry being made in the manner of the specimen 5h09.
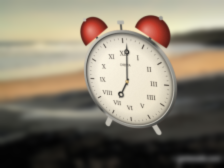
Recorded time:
7h01
